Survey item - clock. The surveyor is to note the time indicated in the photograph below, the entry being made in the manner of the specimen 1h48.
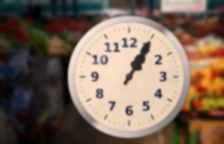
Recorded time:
1h05
